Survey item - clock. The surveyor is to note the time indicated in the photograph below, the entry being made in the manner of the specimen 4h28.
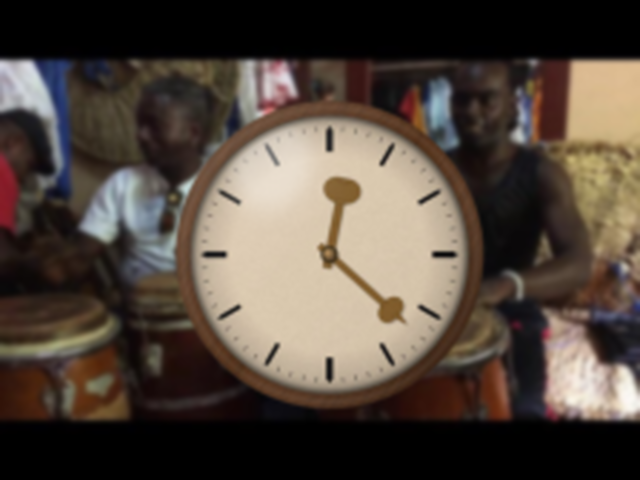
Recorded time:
12h22
